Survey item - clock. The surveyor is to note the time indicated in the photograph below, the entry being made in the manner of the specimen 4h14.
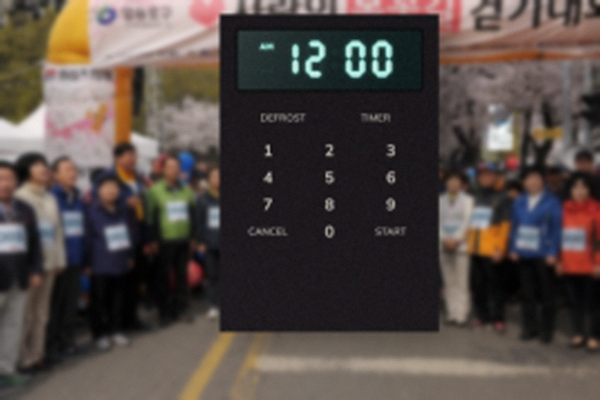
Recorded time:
12h00
